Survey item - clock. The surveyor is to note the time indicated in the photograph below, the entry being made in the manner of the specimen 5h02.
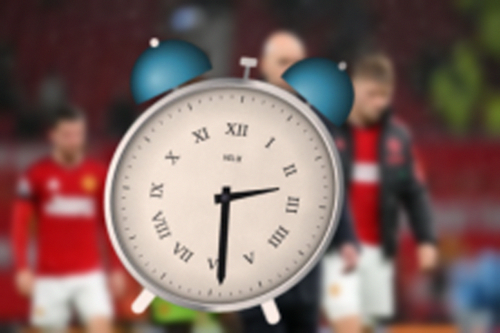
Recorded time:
2h29
